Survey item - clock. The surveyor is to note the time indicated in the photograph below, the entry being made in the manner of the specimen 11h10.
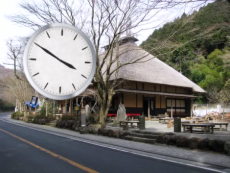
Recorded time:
3h50
